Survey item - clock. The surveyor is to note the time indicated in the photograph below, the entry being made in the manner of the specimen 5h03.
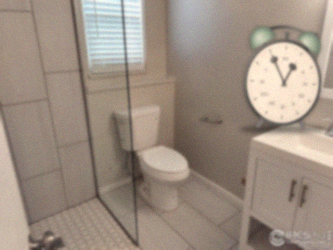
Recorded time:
12h55
